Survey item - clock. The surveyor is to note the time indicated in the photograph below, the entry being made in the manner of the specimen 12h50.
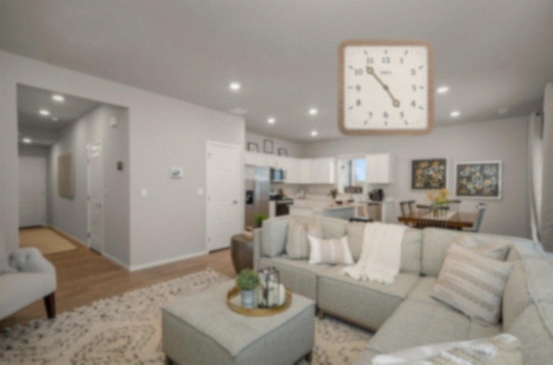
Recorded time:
4h53
